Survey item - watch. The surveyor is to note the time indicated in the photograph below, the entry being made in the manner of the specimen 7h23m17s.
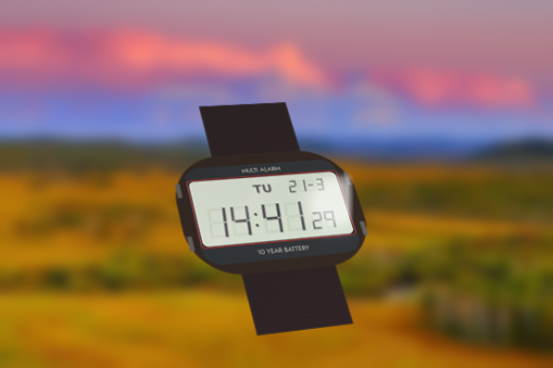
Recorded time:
14h41m29s
